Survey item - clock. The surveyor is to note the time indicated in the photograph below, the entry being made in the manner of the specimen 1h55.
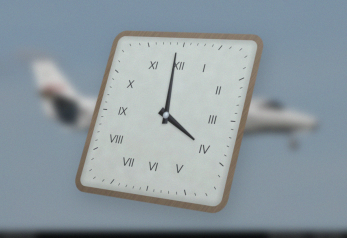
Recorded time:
3h59
